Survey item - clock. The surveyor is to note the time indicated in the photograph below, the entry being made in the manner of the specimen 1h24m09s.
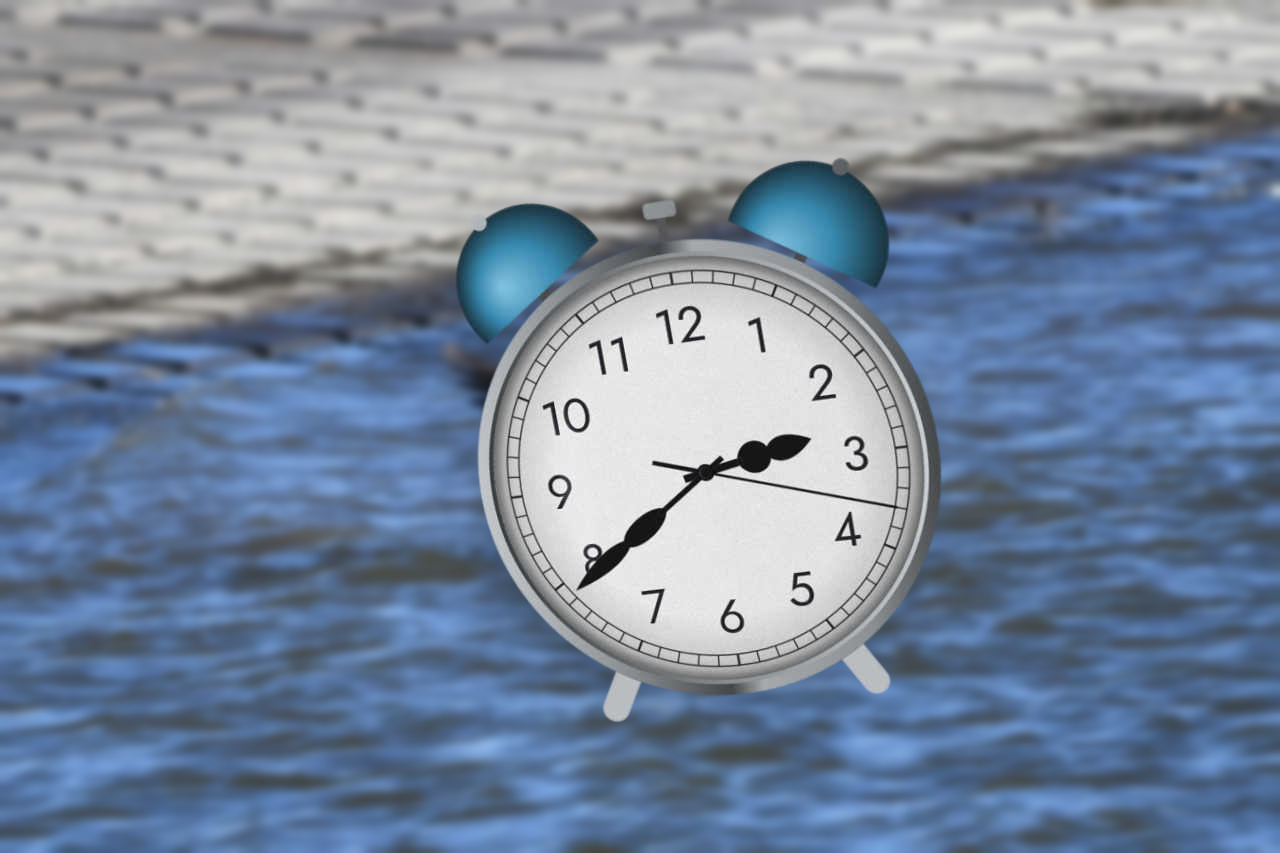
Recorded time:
2h39m18s
